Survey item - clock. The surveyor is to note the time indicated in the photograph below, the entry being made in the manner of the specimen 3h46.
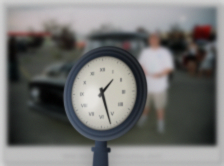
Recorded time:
1h27
